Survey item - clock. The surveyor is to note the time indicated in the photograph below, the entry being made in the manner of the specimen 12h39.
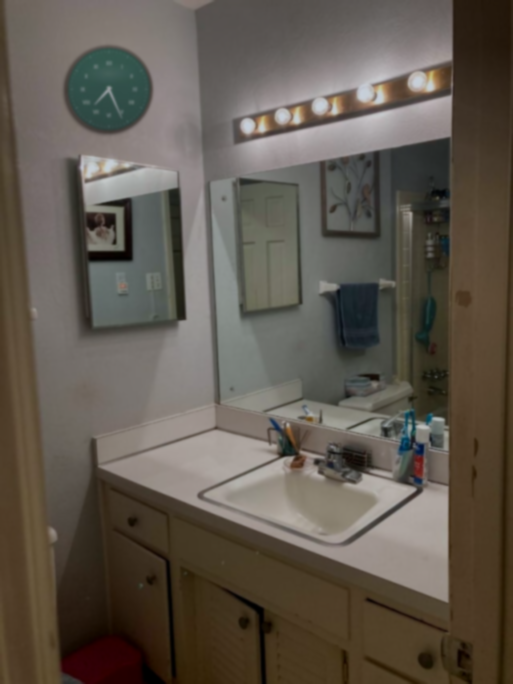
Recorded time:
7h26
